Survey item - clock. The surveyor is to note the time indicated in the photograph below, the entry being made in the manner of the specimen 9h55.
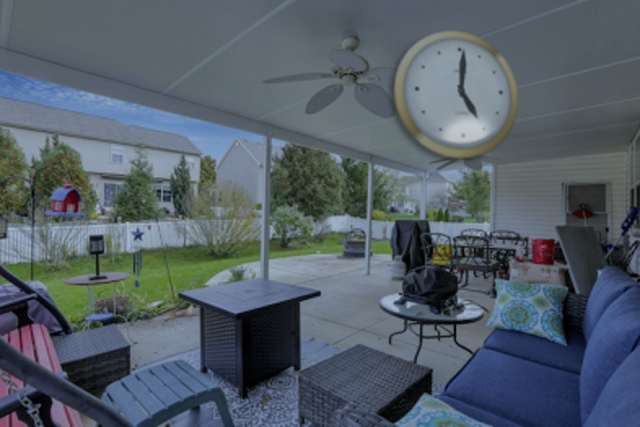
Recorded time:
5h01
